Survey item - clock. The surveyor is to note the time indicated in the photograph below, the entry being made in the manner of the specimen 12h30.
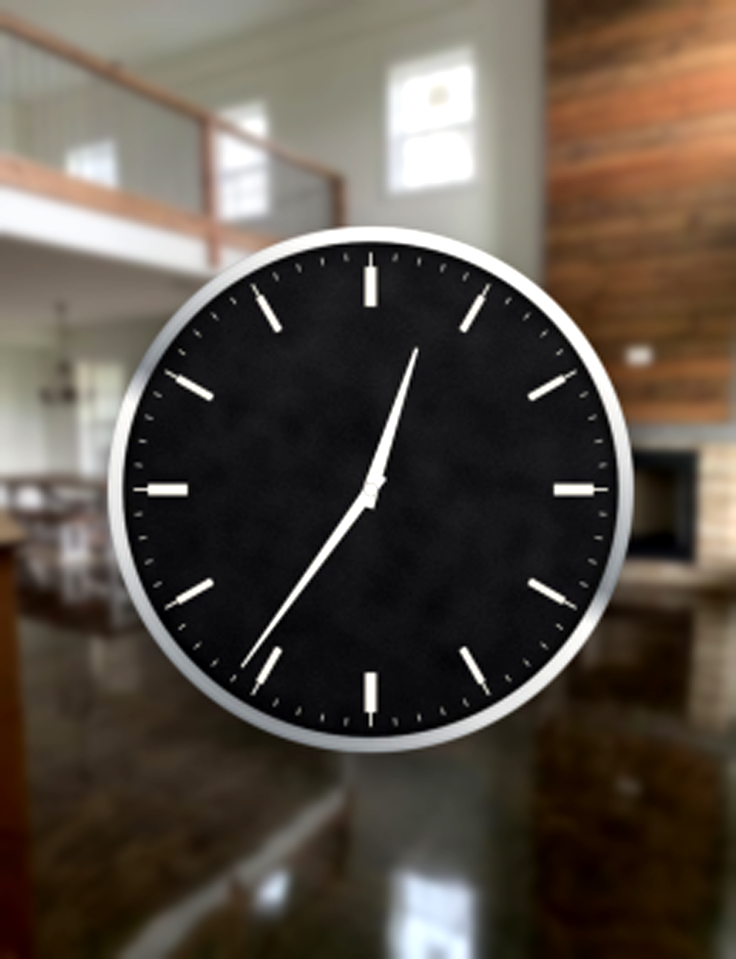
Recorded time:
12h36
